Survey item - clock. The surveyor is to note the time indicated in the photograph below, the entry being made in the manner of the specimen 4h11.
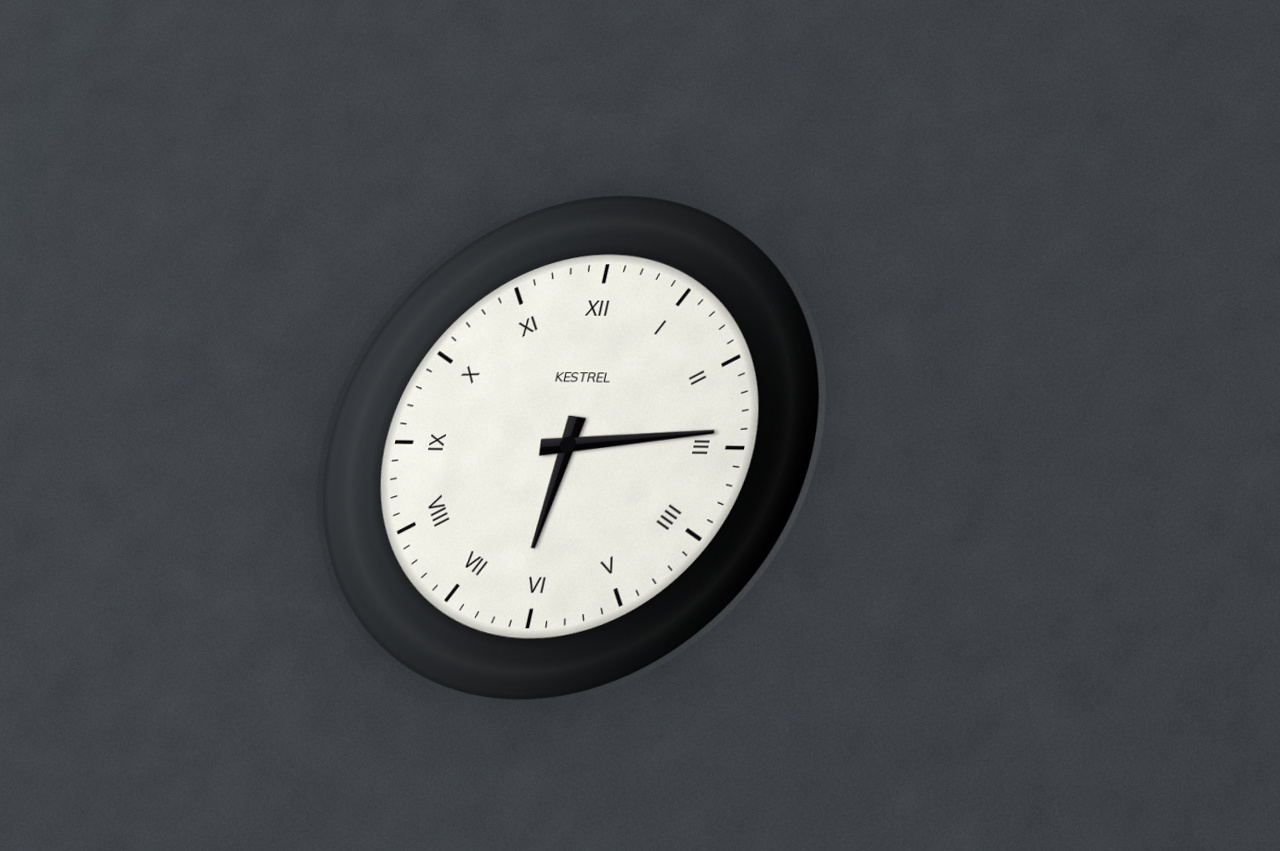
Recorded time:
6h14
